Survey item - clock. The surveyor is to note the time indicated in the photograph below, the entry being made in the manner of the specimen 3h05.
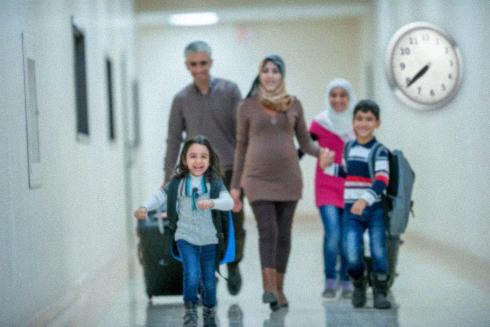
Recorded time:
7h39
